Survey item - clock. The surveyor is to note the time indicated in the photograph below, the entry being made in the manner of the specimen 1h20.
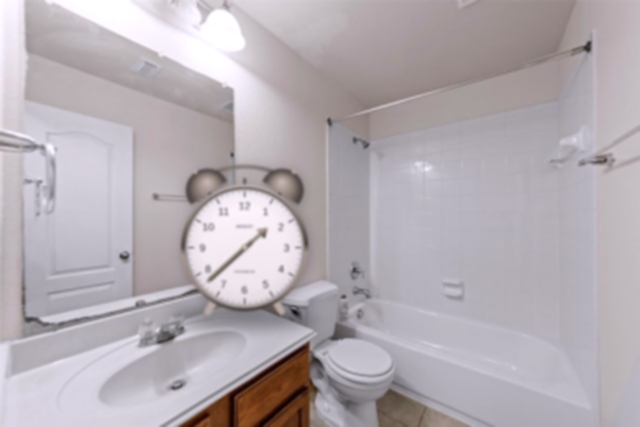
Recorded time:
1h38
